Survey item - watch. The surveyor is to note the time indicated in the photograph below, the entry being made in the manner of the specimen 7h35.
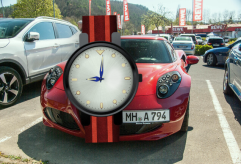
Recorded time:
9h01
